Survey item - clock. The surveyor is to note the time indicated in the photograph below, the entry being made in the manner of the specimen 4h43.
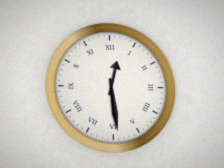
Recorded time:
12h29
